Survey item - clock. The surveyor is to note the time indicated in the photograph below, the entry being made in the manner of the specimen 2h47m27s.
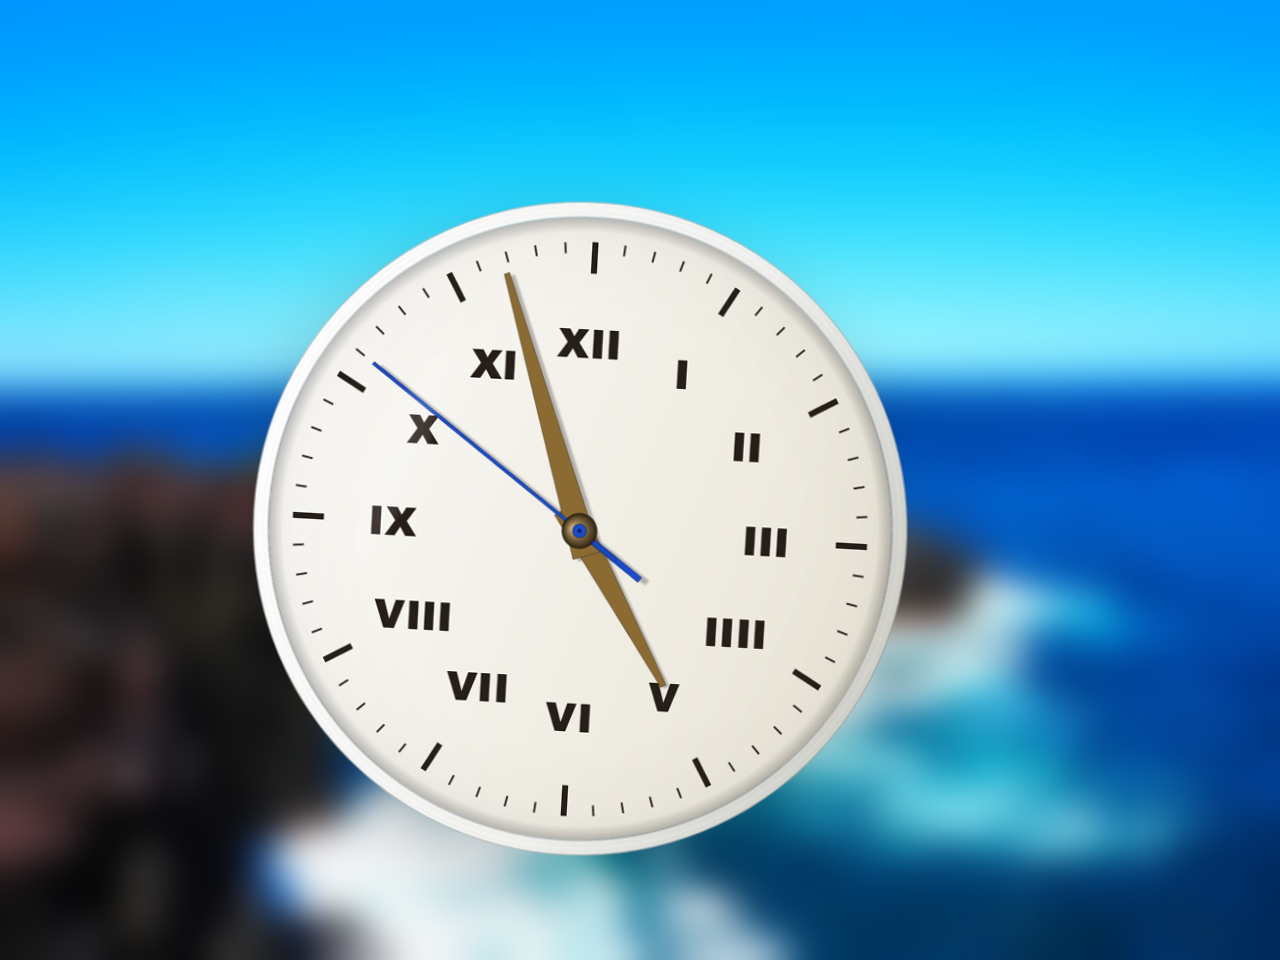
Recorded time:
4h56m51s
